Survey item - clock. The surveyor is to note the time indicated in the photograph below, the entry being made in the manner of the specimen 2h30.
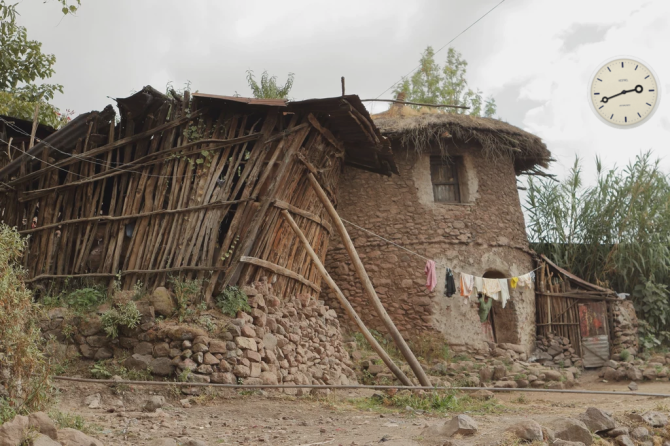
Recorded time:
2h42
